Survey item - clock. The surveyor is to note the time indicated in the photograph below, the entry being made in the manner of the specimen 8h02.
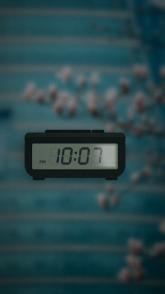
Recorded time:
10h07
